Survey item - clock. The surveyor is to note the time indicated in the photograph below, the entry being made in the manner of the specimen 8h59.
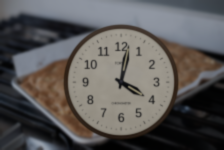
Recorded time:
4h02
